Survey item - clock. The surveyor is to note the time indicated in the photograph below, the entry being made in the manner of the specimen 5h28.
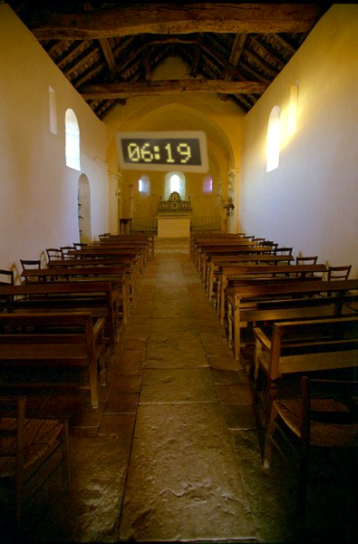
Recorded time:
6h19
